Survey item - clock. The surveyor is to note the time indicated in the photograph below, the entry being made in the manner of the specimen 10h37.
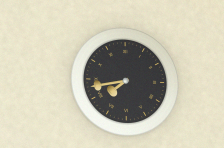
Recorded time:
7h43
